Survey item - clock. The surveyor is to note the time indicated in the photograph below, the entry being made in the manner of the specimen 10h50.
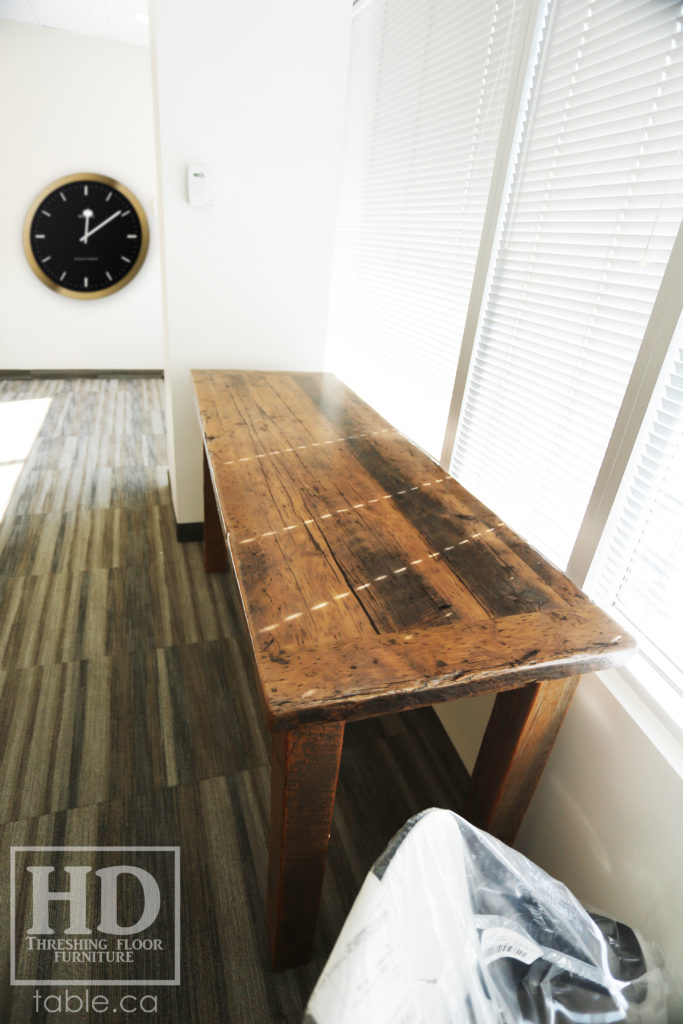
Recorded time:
12h09
